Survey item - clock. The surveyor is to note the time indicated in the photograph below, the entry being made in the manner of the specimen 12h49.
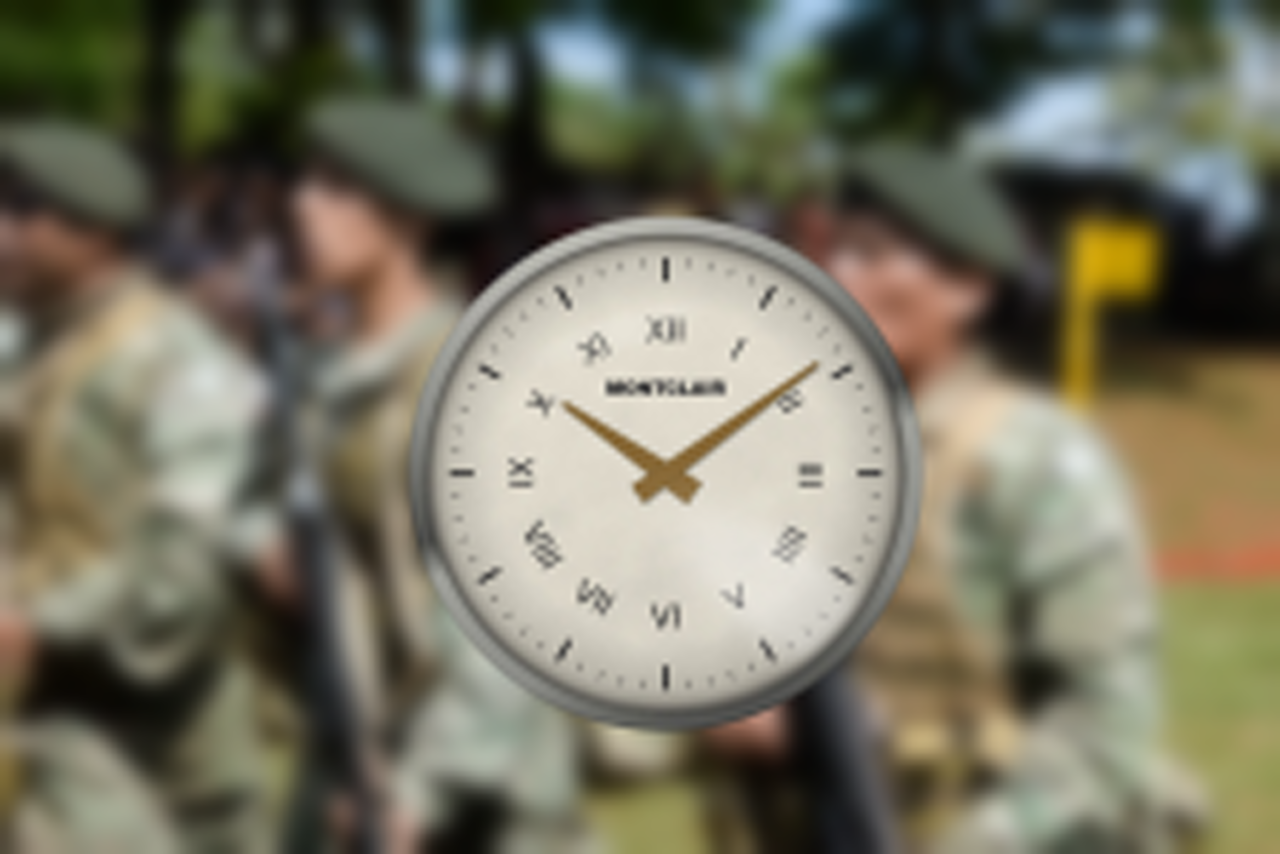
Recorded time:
10h09
